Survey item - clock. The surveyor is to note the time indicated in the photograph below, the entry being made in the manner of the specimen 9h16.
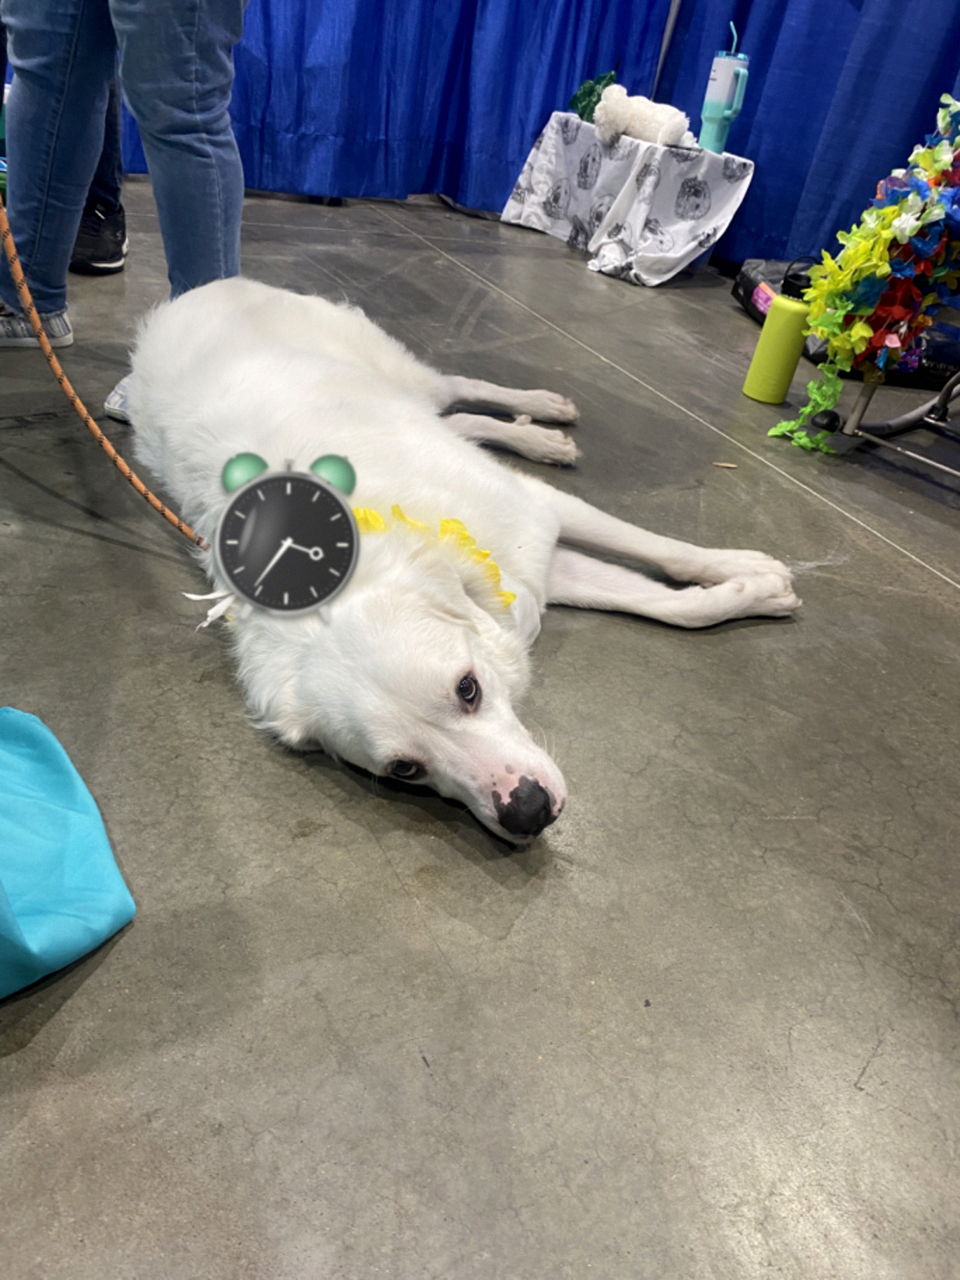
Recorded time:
3h36
